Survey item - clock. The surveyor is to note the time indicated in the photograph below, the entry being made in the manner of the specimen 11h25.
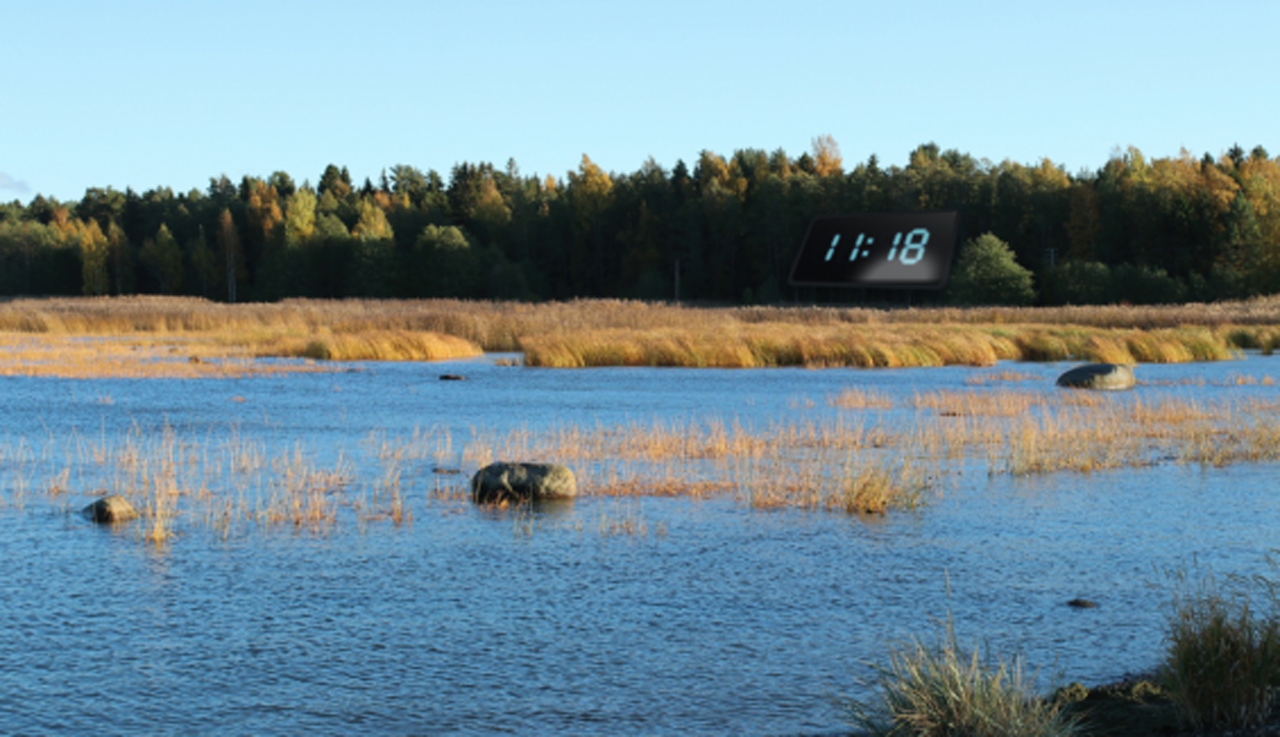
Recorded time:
11h18
